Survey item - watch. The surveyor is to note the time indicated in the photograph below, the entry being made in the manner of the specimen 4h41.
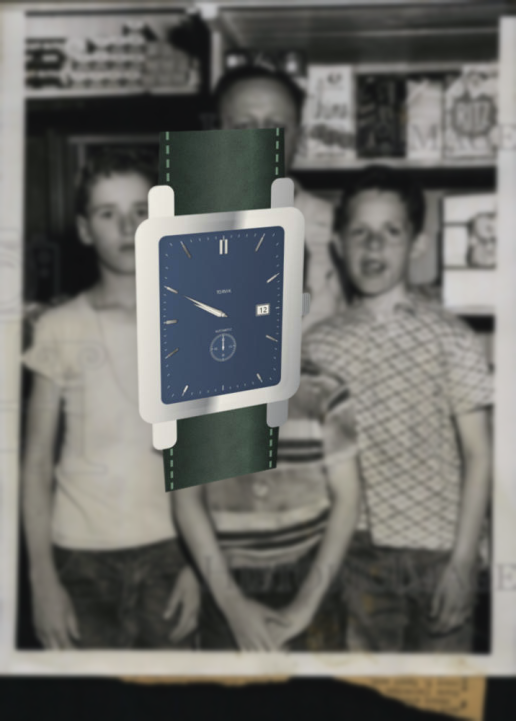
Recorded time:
9h50
